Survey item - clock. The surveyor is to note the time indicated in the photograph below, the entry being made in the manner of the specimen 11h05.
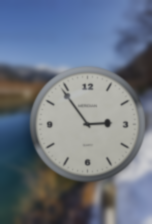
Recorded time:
2h54
